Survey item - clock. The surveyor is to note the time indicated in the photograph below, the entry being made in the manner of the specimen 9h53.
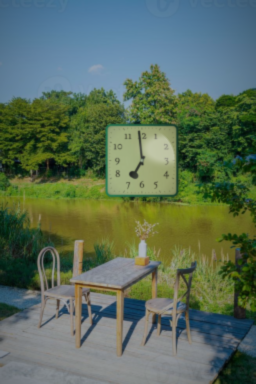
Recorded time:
6h59
